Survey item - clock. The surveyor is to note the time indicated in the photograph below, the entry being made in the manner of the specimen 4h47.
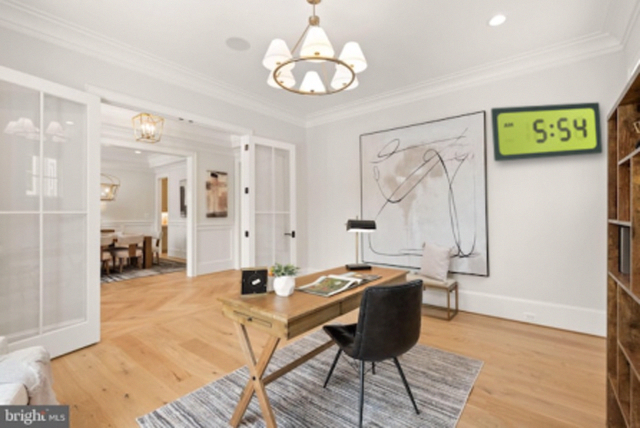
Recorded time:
5h54
